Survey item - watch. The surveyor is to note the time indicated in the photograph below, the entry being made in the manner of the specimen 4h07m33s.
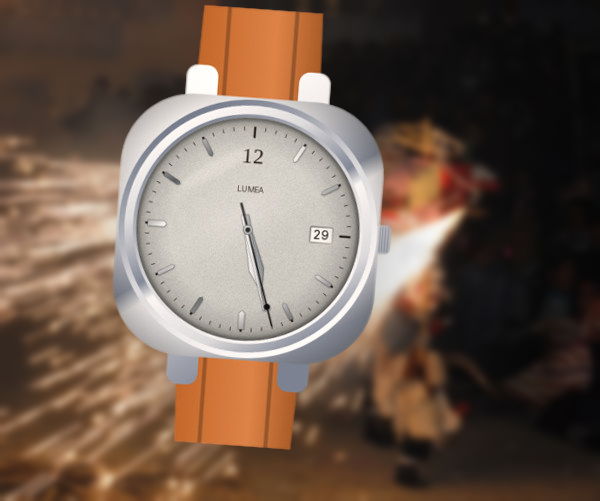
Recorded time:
5h27m27s
